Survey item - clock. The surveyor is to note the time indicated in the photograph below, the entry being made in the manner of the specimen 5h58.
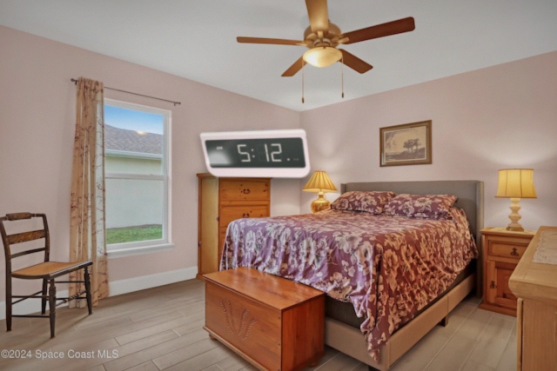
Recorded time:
5h12
